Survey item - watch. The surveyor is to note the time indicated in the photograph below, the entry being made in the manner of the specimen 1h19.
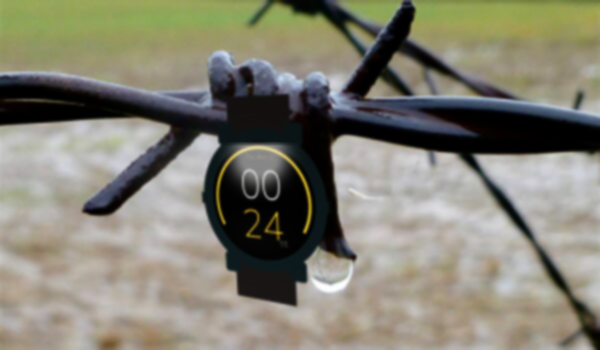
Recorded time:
0h24
